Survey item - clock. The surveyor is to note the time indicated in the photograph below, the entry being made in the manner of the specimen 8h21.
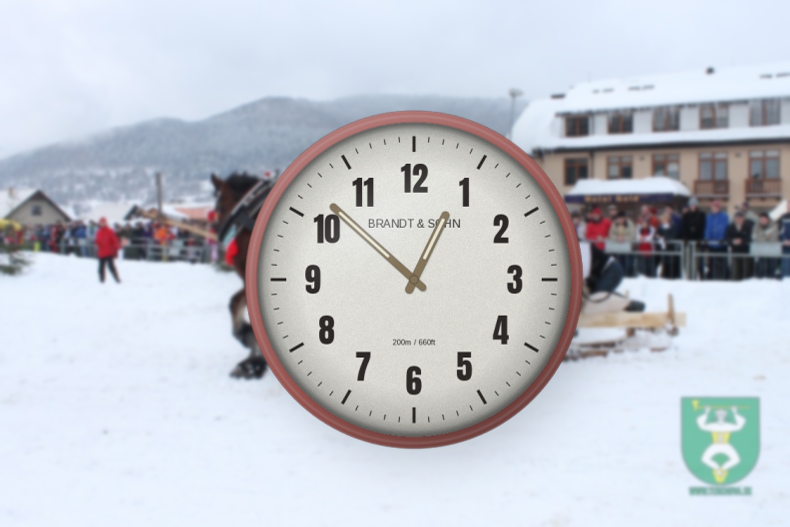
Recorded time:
12h52
